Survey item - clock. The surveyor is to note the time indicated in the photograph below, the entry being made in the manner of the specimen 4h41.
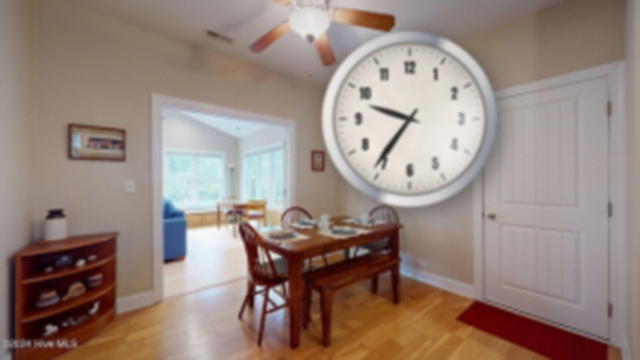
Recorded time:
9h36
